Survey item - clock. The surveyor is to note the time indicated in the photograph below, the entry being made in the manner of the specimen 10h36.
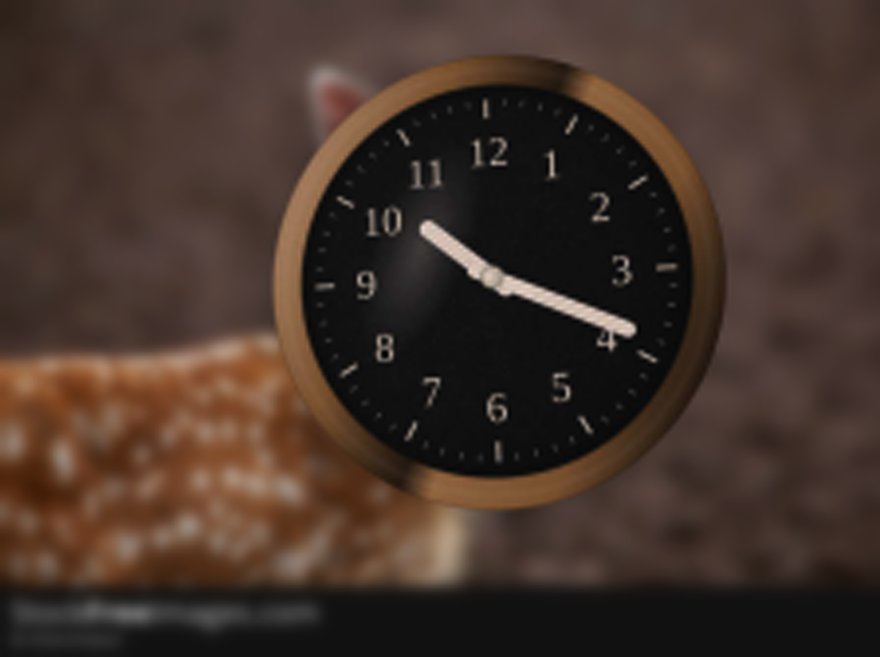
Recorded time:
10h19
